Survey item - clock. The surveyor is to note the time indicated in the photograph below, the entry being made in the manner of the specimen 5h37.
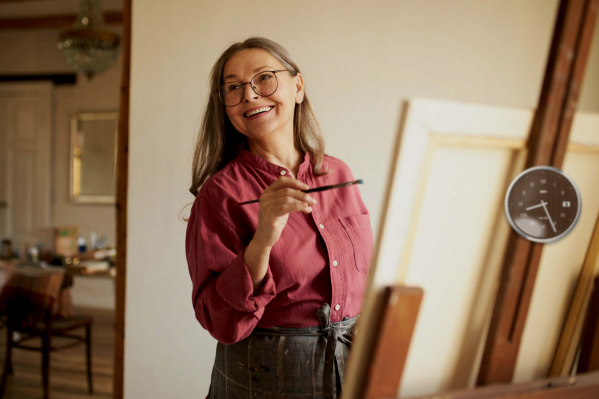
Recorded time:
8h26
